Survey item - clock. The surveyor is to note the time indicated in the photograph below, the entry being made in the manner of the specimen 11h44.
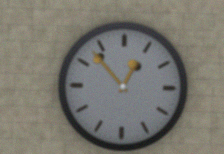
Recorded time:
12h53
